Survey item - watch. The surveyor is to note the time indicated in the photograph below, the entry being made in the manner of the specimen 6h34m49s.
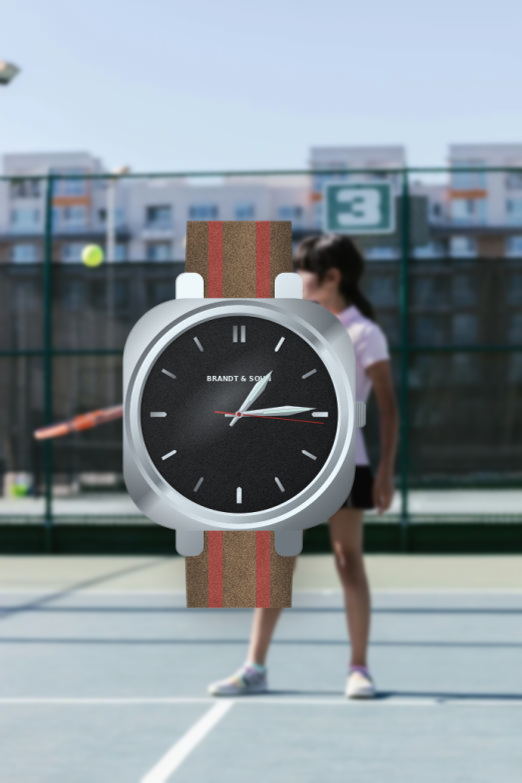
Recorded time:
1h14m16s
